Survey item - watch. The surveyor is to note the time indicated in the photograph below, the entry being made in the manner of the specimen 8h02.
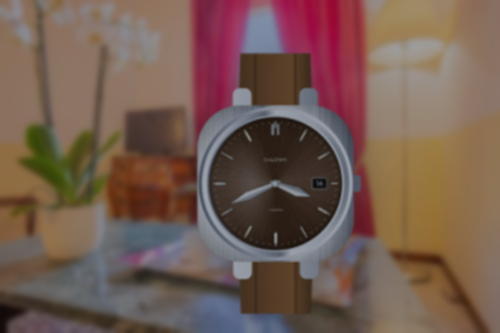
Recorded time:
3h41
